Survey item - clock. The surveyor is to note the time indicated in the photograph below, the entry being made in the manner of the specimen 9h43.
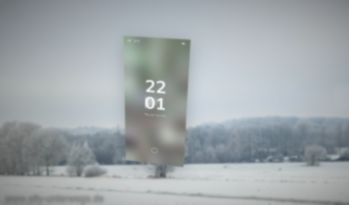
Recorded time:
22h01
